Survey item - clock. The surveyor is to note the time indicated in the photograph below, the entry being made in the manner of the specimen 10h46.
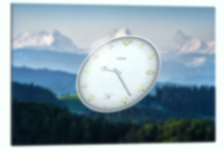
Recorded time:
9h23
